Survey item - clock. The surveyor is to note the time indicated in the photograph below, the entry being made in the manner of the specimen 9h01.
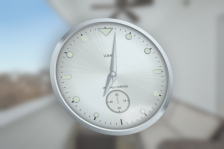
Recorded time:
7h02
